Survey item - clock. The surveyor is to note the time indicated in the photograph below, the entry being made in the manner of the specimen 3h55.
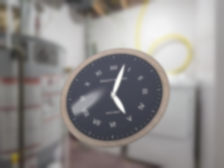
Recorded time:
5h03
